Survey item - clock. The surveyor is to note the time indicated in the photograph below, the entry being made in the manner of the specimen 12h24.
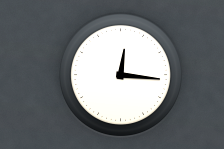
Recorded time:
12h16
